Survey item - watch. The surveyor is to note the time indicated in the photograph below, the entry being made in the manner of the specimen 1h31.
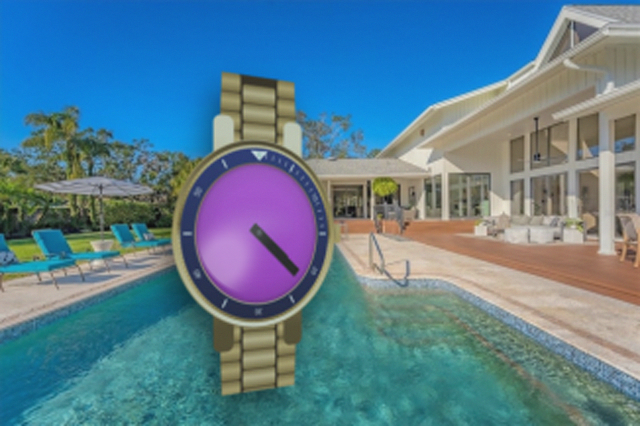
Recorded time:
4h22
